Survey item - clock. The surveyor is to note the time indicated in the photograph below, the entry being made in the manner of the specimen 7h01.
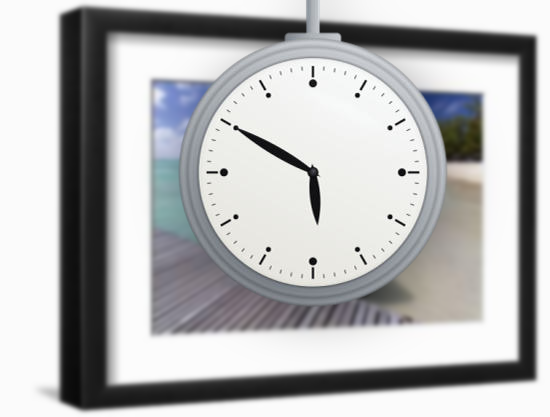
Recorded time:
5h50
